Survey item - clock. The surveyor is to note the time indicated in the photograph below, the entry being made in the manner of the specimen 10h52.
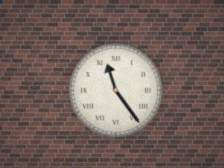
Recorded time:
11h24
